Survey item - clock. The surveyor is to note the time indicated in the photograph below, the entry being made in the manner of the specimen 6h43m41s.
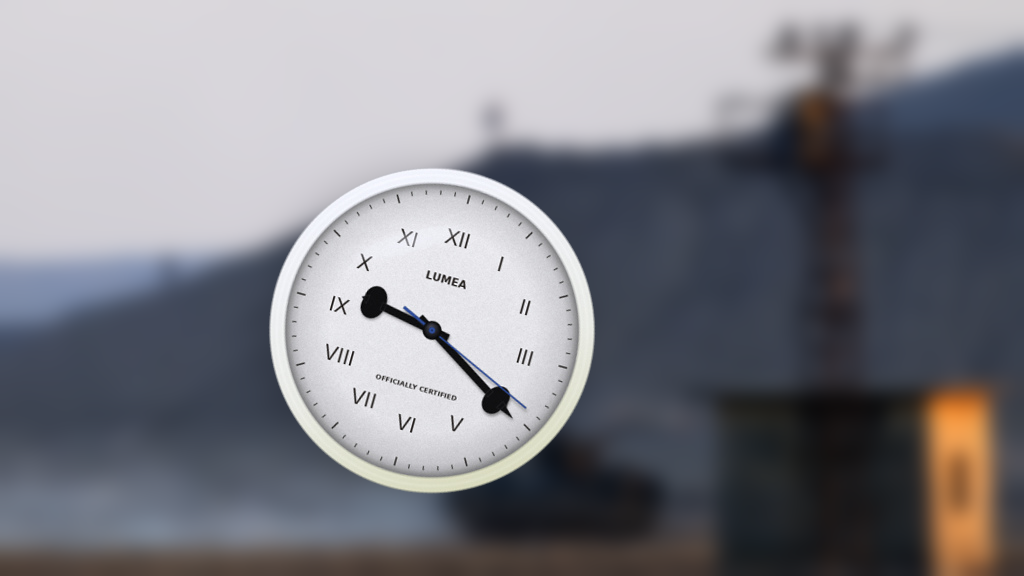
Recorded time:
9h20m19s
